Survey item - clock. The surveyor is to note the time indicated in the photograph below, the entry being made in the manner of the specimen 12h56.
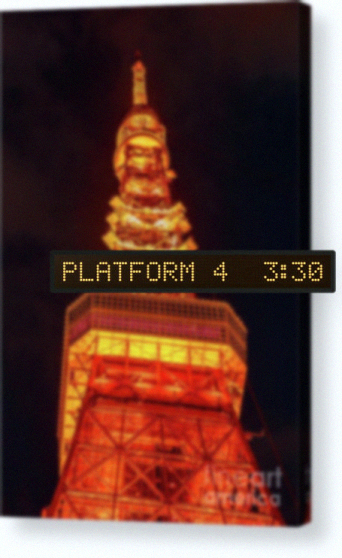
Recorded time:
3h30
